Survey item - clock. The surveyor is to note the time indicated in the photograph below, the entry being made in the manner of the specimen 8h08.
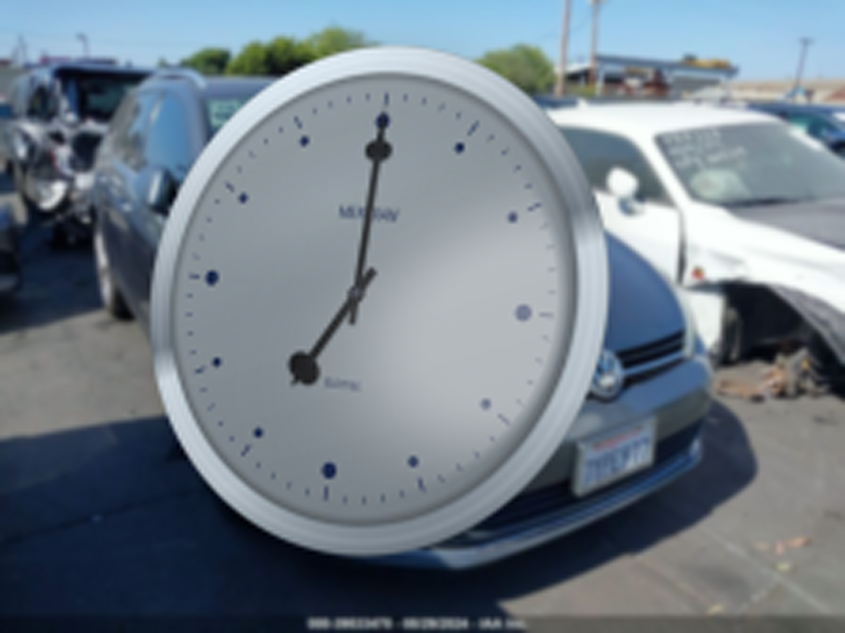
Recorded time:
7h00
